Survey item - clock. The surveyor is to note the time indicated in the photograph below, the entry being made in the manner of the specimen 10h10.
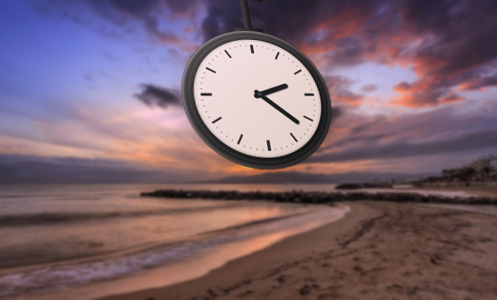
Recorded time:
2h22
